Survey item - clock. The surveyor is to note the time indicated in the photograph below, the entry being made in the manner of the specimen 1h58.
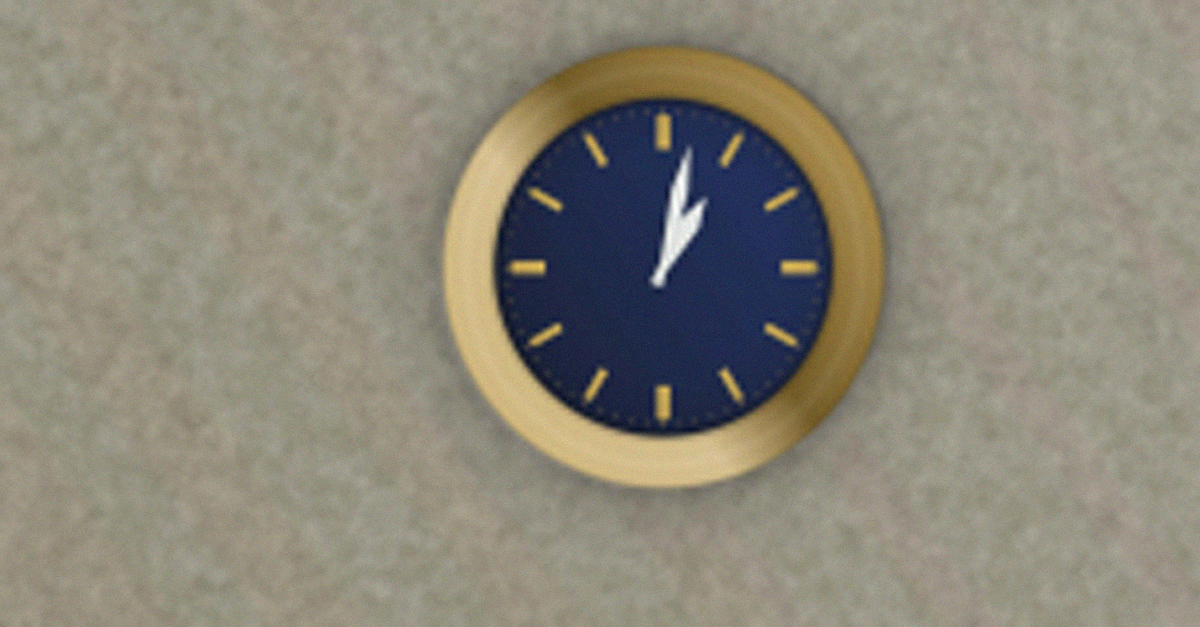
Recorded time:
1h02
